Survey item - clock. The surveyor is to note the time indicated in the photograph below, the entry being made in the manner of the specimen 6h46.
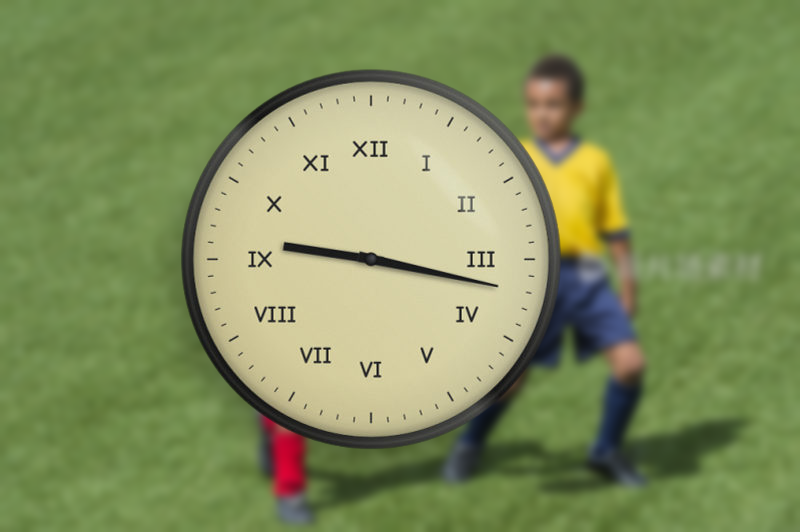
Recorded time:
9h17
